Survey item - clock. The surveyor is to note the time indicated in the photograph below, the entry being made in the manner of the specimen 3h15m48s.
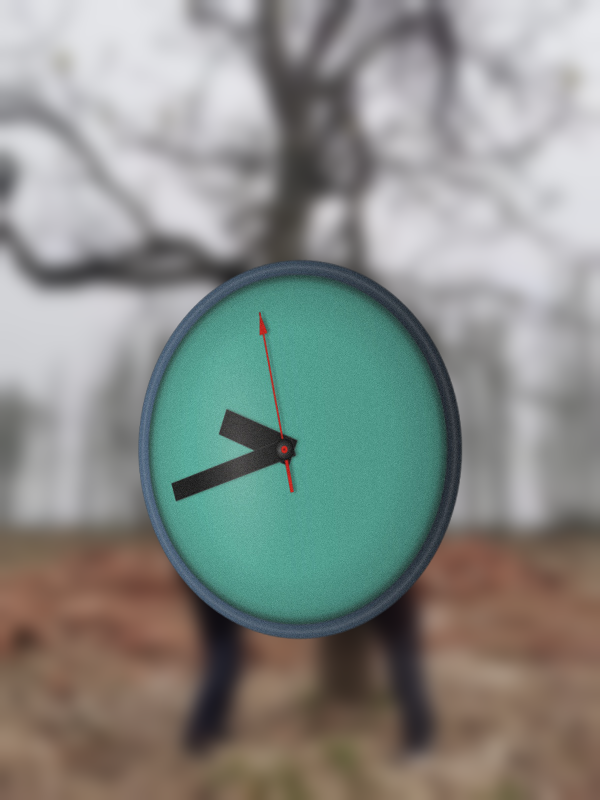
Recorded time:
9h41m58s
